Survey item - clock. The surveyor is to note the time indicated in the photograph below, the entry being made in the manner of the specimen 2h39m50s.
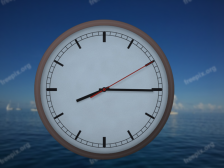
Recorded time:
8h15m10s
